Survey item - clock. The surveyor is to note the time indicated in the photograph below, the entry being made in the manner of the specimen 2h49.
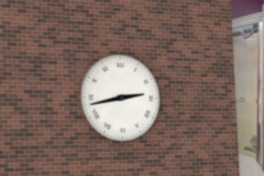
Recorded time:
2h43
